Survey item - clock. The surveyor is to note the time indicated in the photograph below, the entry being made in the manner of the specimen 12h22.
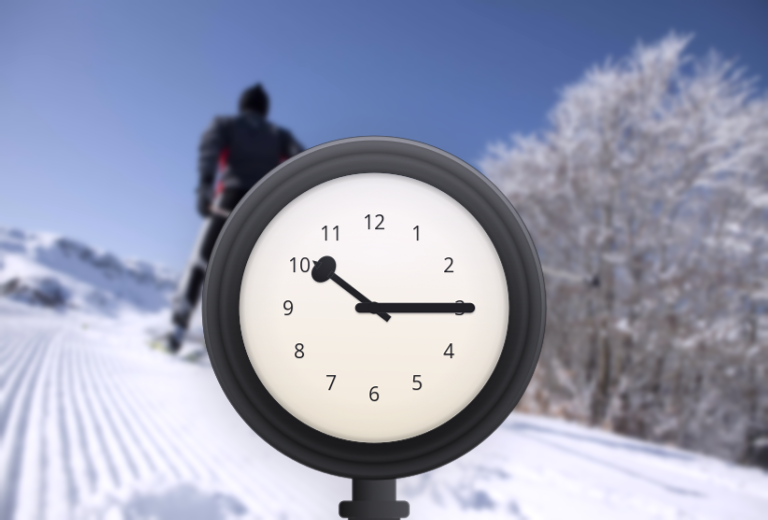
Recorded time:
10h15
